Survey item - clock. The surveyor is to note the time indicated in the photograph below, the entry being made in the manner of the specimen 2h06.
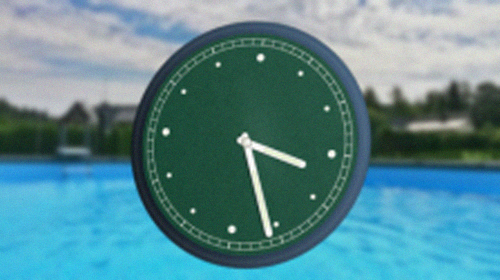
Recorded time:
3h26
